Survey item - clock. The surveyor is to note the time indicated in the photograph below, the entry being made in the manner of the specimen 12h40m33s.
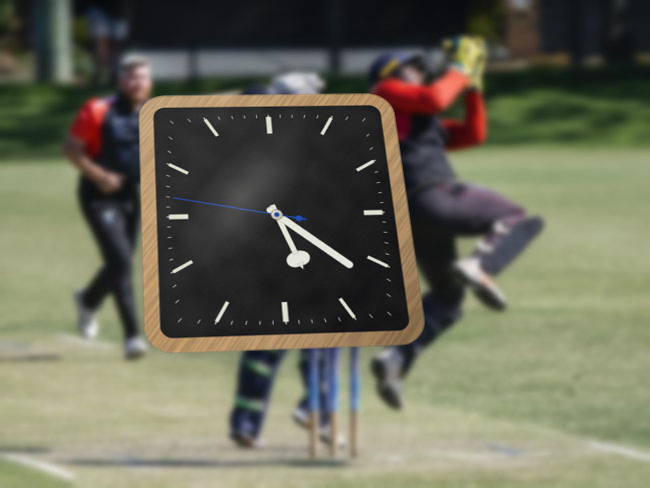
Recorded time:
5h21m47s
